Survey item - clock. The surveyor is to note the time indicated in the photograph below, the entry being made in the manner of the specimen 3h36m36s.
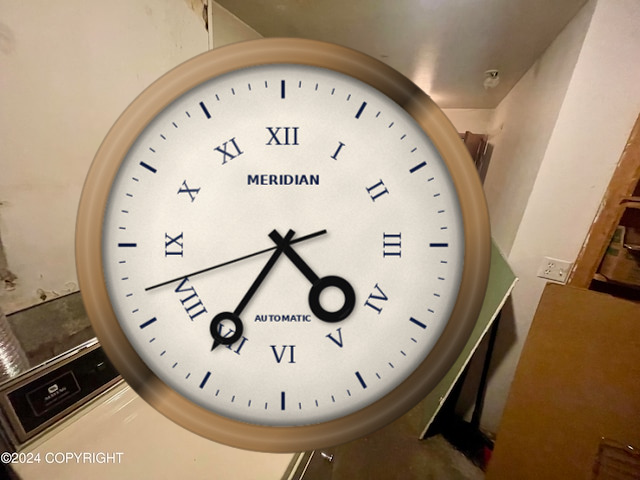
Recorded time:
4h35m42s
